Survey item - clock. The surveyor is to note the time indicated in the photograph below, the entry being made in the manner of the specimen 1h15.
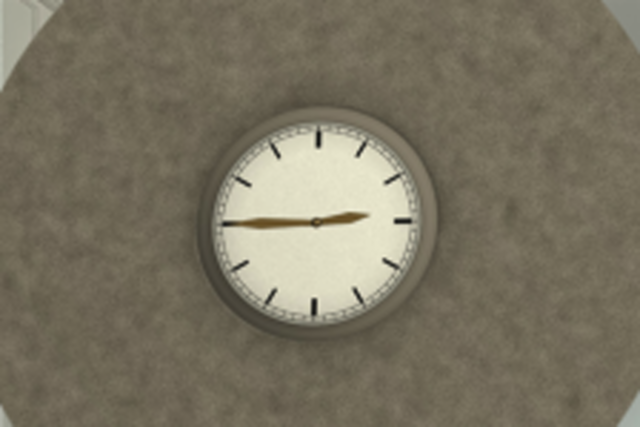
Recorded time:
2h45
